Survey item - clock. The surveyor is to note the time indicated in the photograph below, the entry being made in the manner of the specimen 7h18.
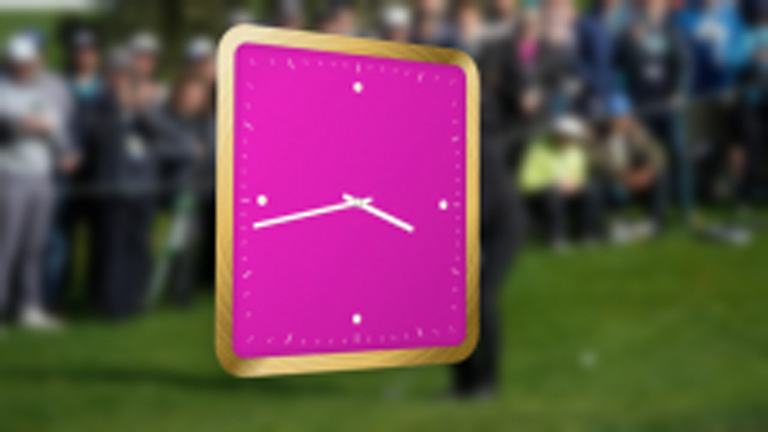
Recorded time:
3h43
